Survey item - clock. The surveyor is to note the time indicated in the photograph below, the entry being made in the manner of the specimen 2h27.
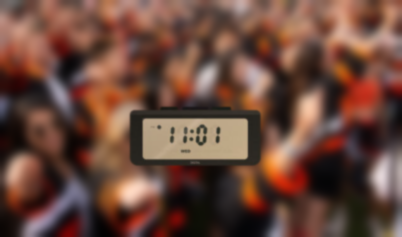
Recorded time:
11h01
